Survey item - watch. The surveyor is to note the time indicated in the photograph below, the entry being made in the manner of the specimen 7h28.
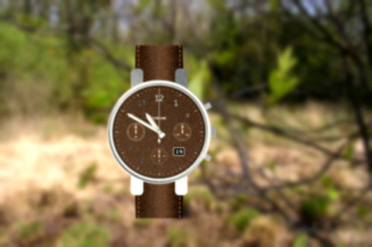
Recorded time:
10h50
